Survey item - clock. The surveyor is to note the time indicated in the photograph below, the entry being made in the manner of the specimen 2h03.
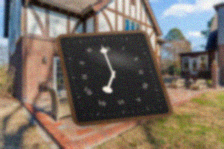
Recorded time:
6h59
